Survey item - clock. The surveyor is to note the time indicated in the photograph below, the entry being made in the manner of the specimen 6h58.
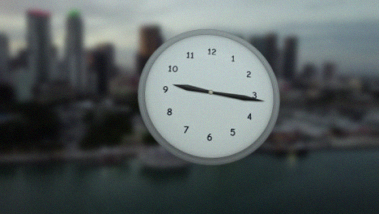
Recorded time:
9h16
